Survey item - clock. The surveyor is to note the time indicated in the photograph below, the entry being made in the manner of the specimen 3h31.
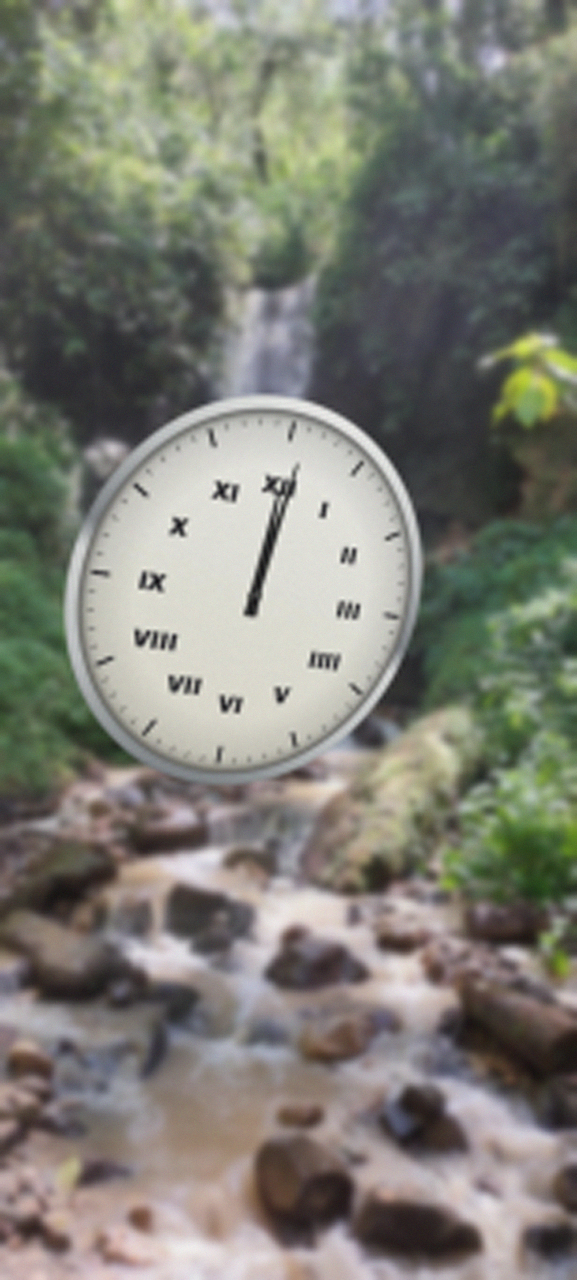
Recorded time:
12h01
